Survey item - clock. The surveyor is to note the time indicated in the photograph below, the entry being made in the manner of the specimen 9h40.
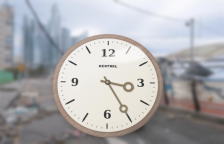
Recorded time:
3h25
